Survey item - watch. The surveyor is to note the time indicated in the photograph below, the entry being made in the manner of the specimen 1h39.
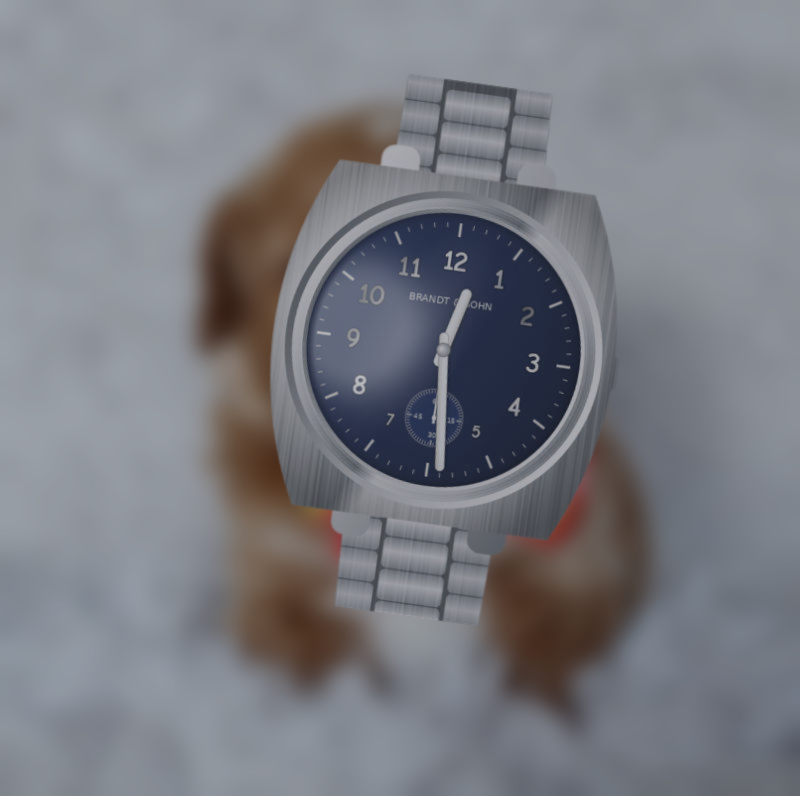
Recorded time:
12h29
